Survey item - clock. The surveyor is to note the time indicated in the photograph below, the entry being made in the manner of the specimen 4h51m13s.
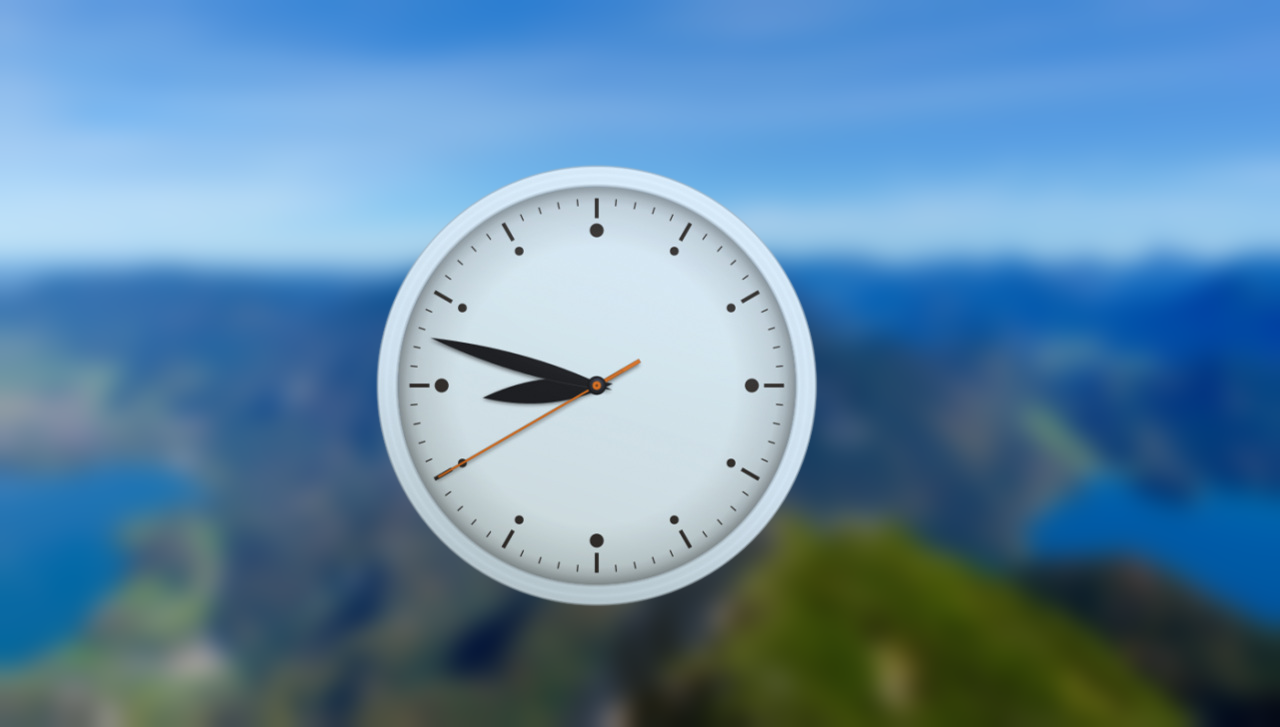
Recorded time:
8h47m40s
